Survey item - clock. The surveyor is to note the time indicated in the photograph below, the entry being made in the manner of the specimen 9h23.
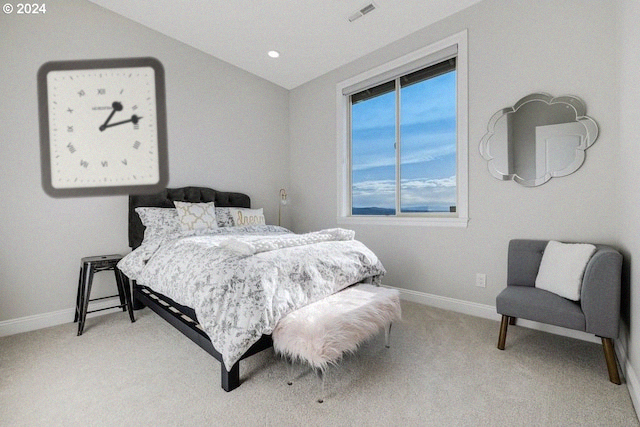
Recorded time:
1h13
